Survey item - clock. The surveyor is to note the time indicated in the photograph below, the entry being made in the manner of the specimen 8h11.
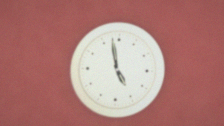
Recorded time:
4h58
